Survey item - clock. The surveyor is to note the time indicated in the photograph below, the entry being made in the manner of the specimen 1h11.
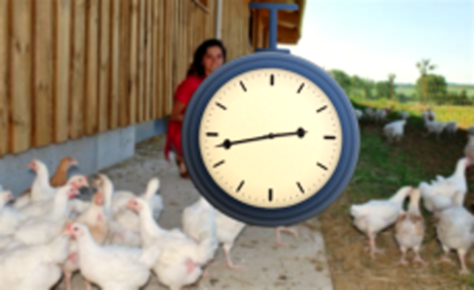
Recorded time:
2h43
